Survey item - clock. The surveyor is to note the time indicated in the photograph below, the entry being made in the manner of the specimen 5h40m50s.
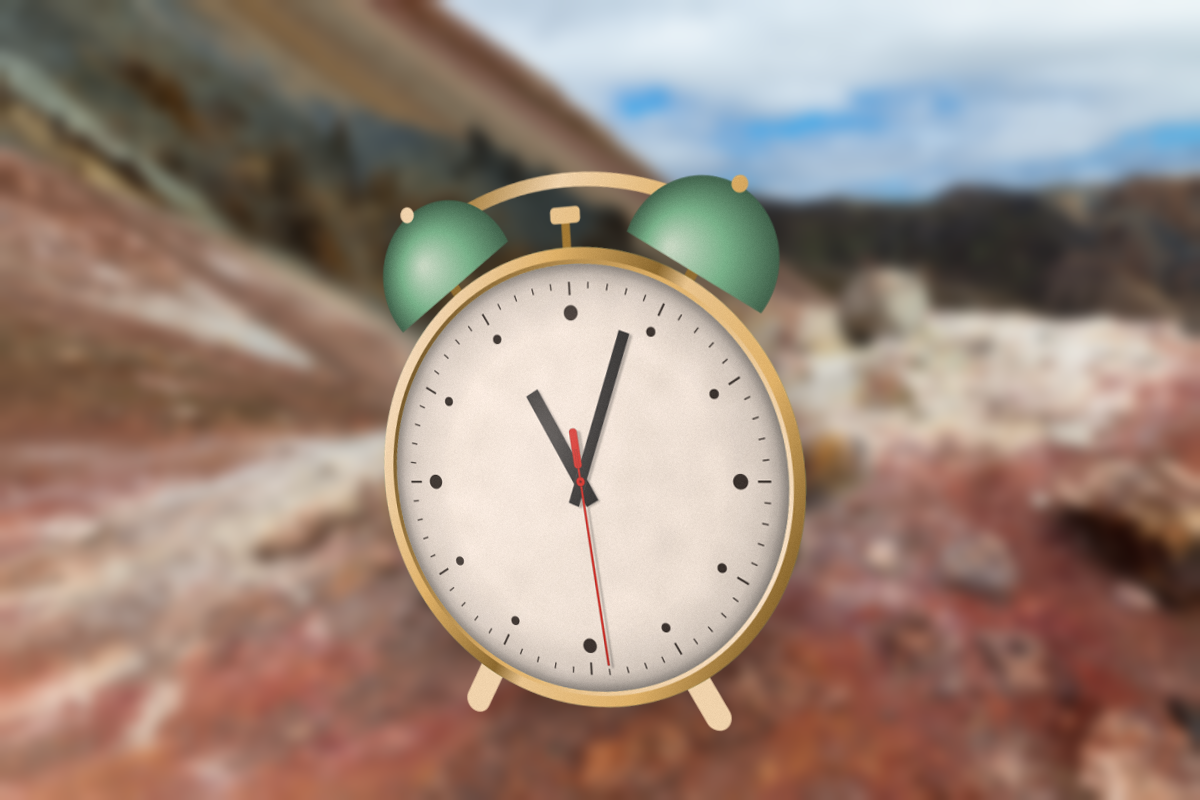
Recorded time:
11h03m29s
